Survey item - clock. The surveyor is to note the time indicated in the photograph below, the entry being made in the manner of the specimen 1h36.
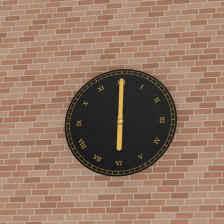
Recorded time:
6h00
